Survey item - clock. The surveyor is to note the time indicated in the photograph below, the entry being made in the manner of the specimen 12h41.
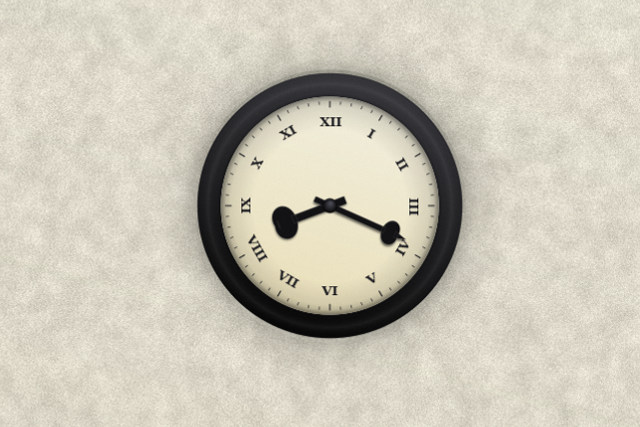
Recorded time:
8h19
